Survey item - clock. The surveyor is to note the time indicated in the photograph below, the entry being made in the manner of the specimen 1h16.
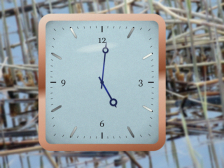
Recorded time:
5h01
